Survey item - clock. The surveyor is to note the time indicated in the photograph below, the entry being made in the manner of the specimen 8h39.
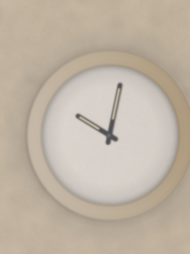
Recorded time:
10h02
